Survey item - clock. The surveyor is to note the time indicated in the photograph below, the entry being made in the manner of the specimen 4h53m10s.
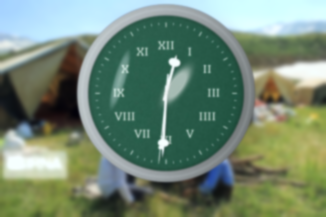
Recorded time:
12h30m31s
